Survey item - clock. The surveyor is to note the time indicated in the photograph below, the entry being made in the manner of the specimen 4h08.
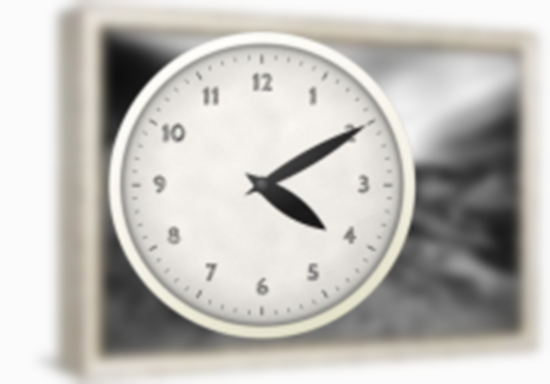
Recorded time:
4h10
